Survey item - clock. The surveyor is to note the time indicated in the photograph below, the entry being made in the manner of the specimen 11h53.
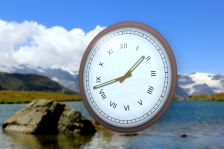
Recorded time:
1h43
